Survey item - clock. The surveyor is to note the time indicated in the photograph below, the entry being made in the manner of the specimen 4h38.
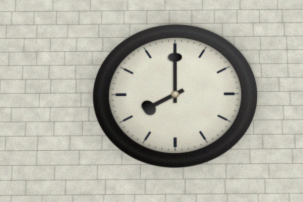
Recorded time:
8h00
